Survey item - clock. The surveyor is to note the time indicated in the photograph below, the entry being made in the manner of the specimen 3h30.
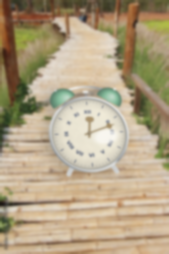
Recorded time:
12h12
